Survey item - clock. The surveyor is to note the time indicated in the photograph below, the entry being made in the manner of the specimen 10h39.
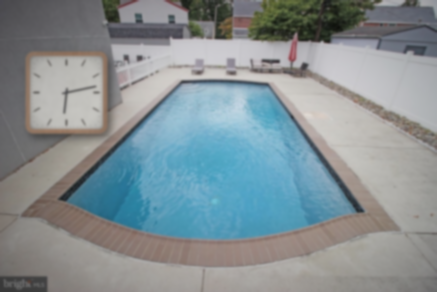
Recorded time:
6h13
